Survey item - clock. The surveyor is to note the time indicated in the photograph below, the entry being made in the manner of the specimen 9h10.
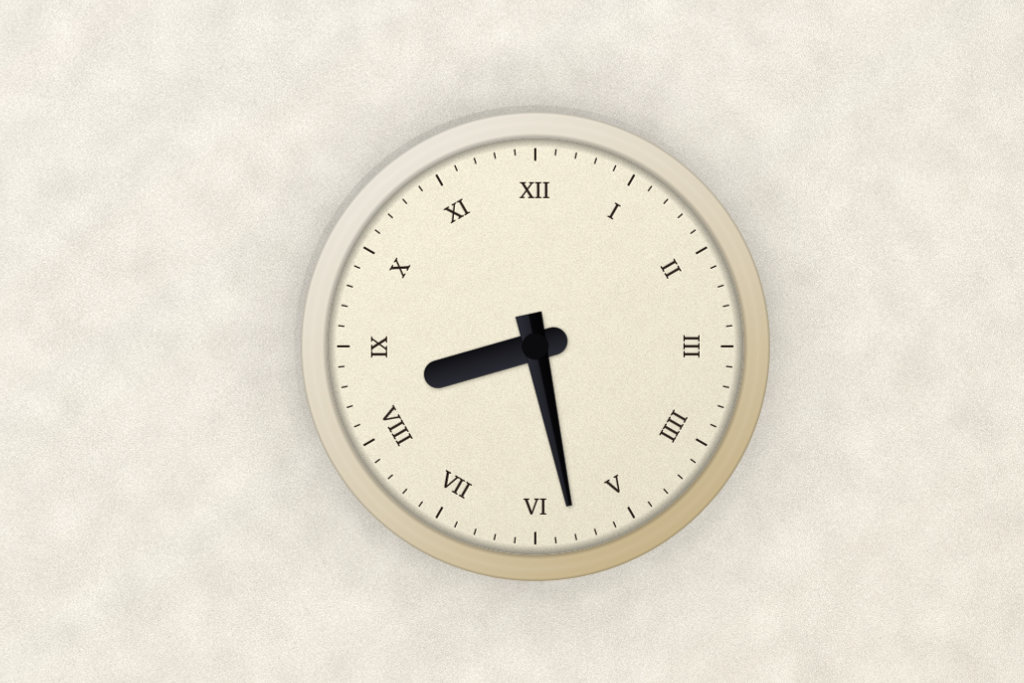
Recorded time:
8h28
